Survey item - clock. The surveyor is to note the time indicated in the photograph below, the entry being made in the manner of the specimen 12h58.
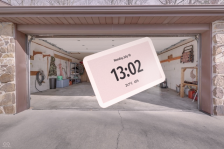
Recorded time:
13h02
